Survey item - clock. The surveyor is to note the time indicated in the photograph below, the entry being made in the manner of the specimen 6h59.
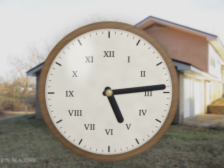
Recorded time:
5h14
